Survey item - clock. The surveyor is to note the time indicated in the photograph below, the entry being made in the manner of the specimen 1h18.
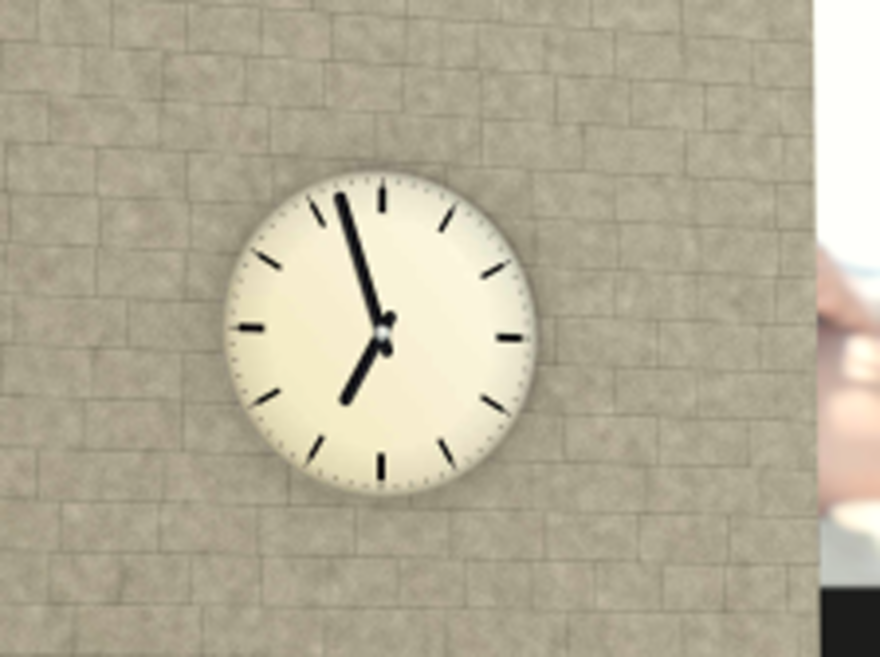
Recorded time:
6h57
